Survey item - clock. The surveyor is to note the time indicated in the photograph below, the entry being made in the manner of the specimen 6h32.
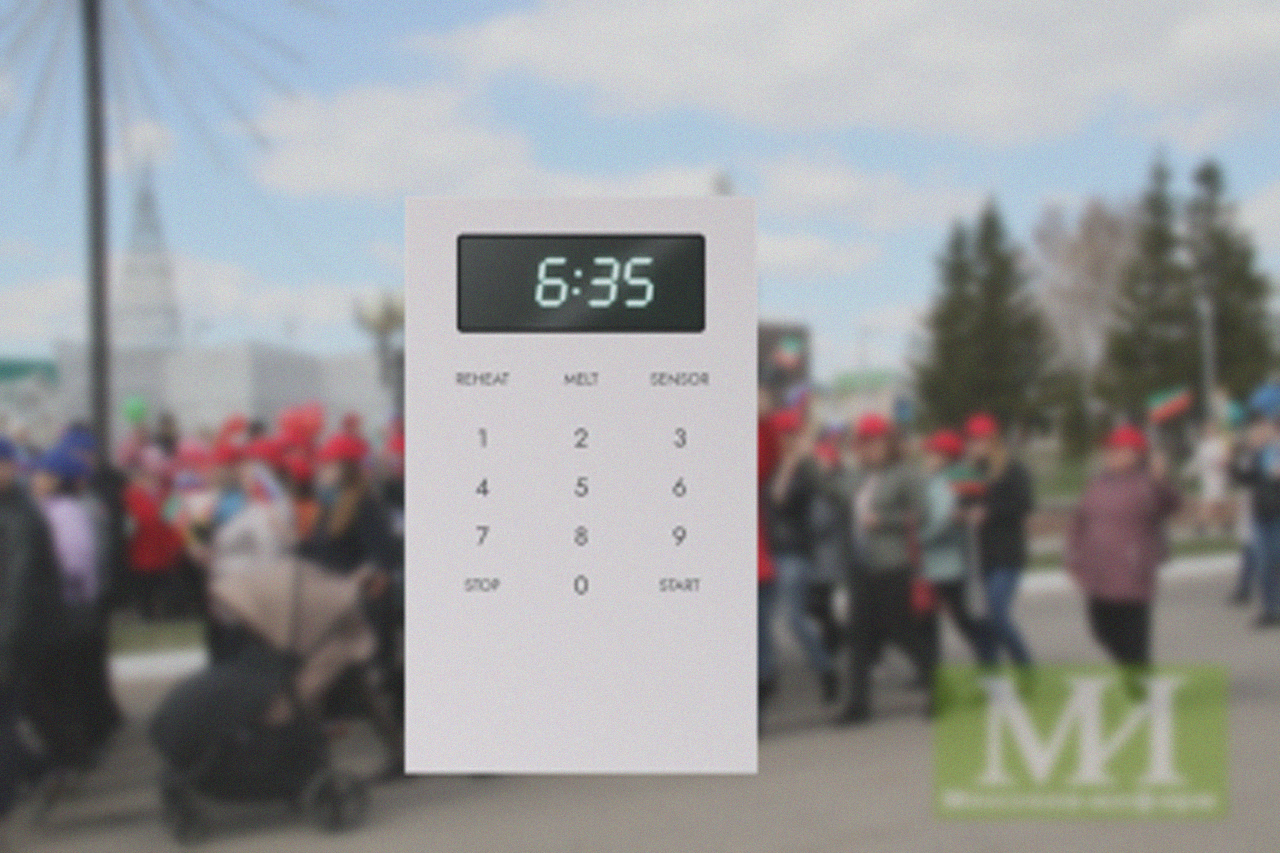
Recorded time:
6h35
